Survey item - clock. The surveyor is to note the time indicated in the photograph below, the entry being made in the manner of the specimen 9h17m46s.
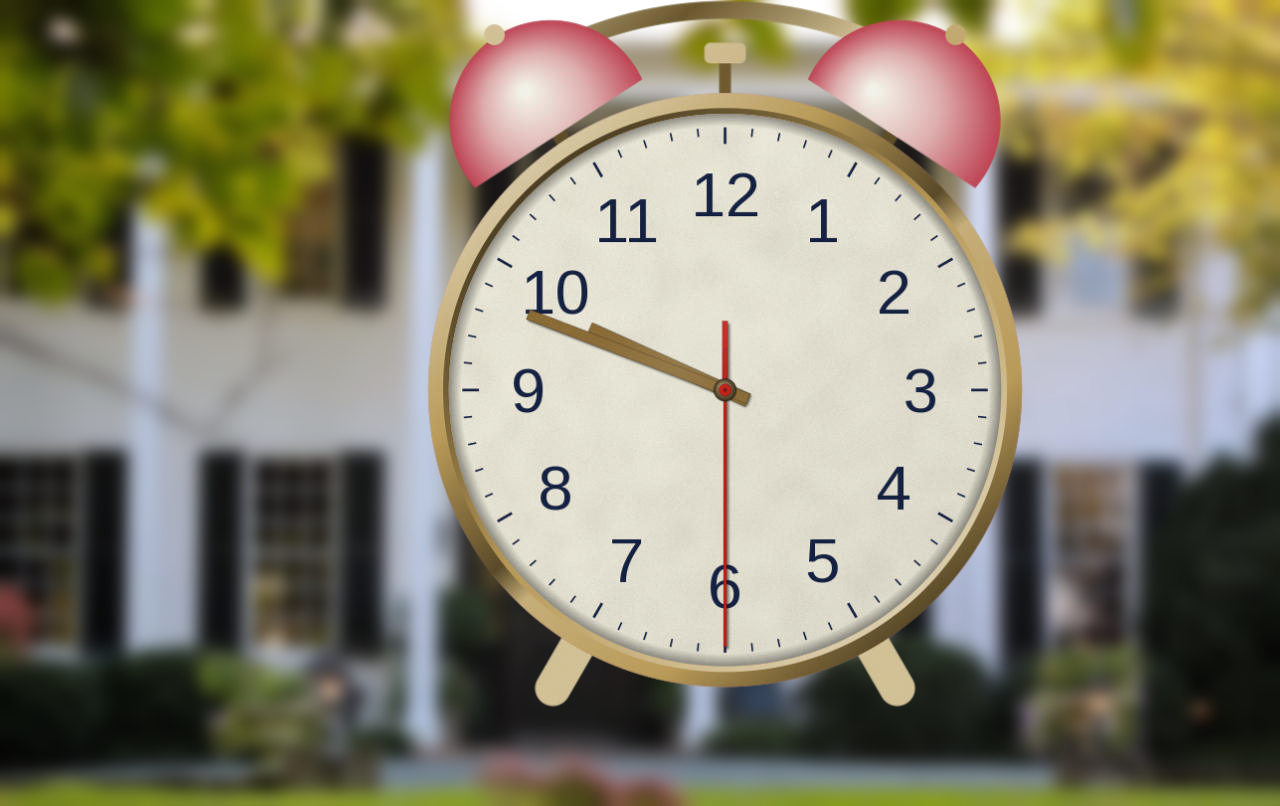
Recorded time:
9h48m30s
